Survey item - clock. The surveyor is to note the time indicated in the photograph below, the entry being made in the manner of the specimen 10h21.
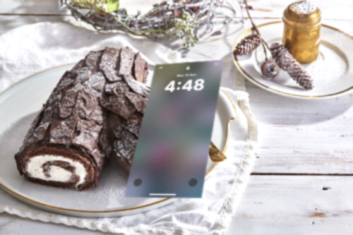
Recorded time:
4h48
